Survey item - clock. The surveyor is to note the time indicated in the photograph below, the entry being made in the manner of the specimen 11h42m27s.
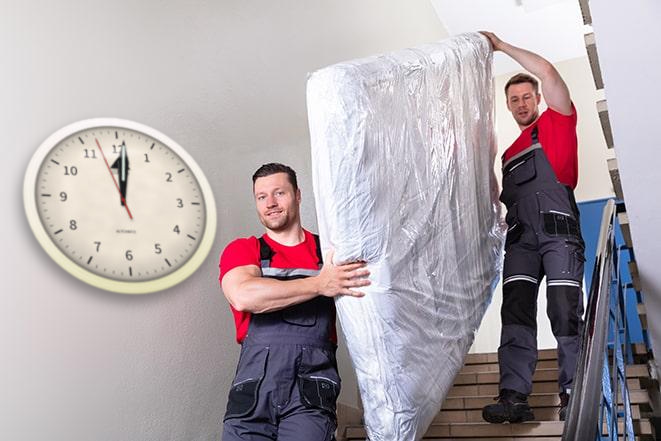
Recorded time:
12h00m57s
